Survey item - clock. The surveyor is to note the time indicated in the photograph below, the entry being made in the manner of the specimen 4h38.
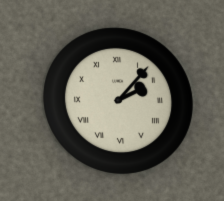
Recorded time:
2h07
